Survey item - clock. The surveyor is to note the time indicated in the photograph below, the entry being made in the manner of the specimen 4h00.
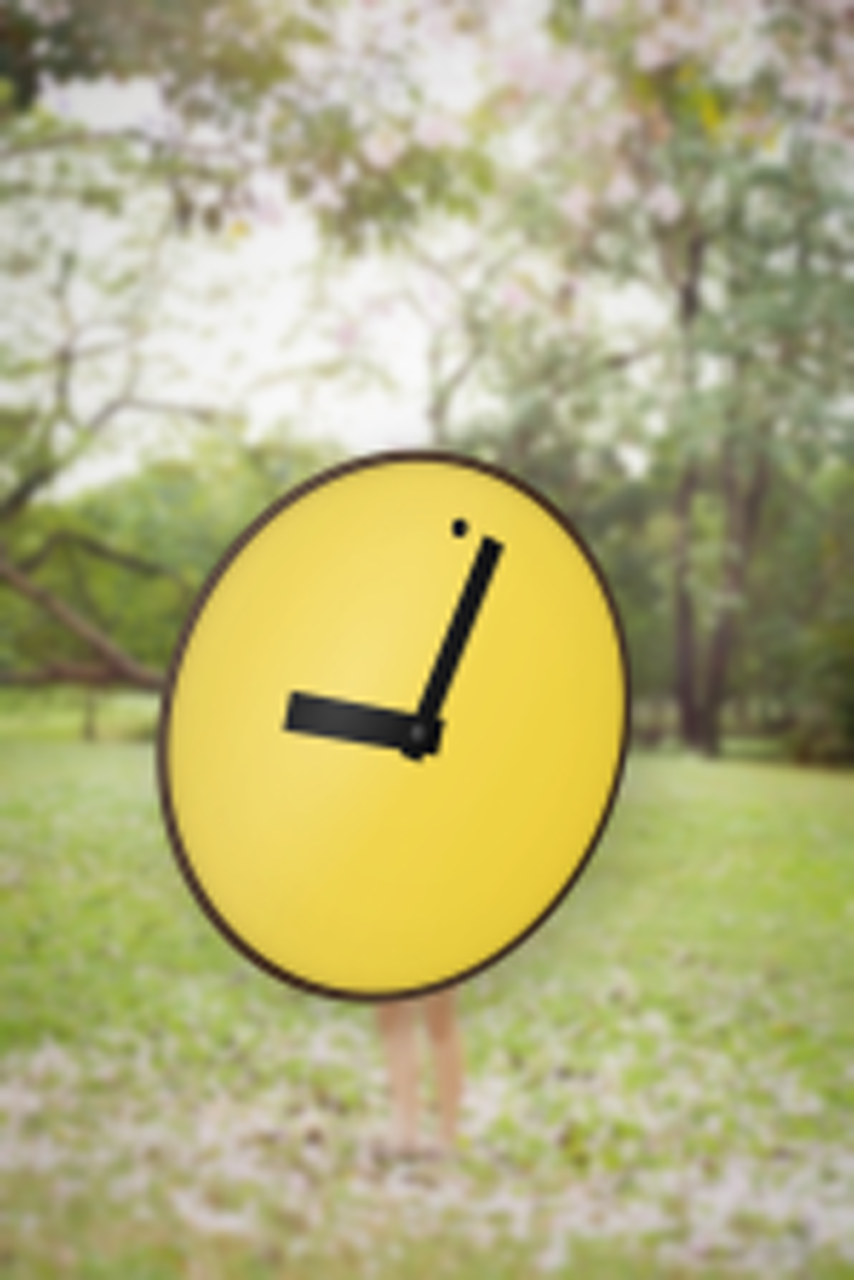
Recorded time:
9h02
